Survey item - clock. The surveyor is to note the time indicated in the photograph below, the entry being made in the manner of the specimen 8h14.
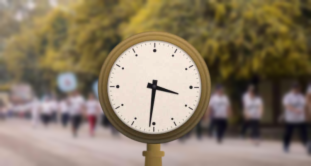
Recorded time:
3h31
